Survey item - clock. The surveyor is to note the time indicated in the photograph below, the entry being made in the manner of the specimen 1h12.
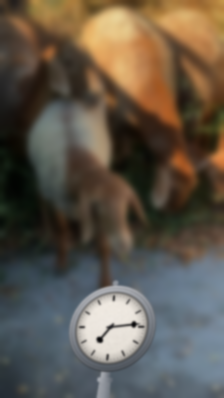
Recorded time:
7h14
